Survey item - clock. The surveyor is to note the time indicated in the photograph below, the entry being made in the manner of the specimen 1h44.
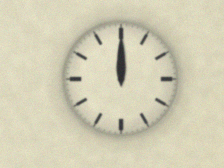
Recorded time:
12h00
